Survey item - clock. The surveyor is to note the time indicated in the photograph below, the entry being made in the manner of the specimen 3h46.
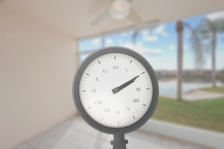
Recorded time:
2h10
